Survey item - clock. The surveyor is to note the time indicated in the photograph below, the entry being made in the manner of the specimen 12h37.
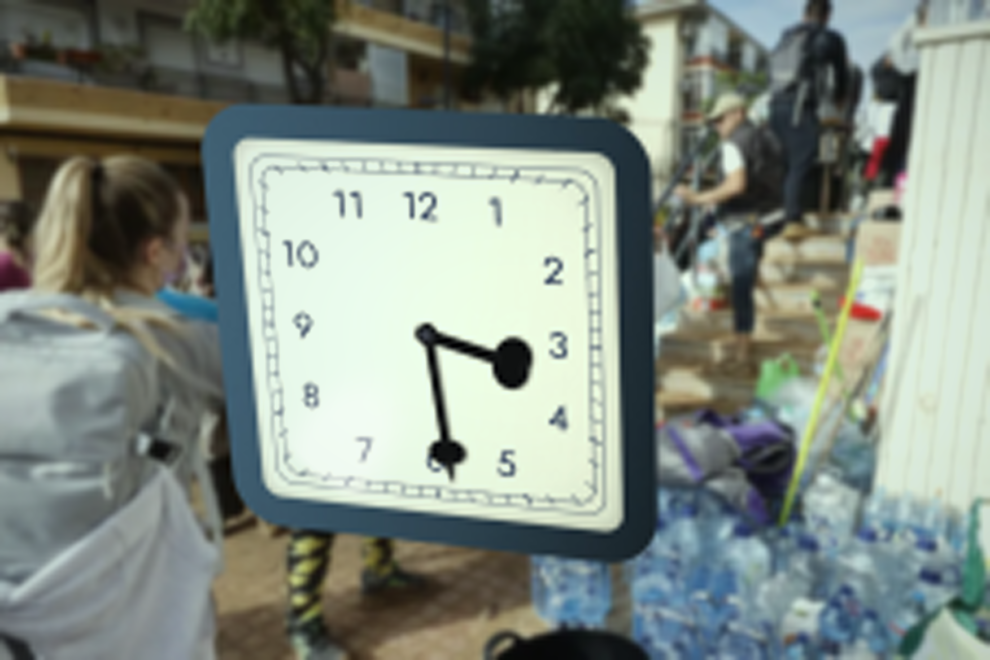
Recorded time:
3h29
